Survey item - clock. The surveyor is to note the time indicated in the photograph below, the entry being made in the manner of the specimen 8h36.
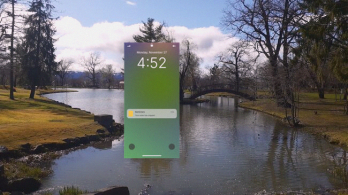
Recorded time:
4h52
